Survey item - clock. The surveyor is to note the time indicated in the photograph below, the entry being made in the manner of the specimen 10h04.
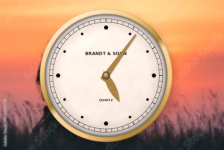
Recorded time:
5h06
